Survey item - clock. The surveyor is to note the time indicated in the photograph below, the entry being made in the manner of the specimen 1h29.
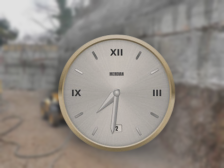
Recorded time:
7h31
